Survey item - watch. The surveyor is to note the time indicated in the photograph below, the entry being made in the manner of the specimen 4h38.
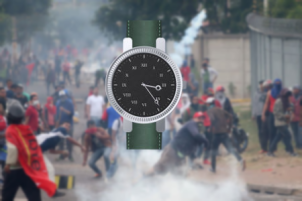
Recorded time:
3h24
